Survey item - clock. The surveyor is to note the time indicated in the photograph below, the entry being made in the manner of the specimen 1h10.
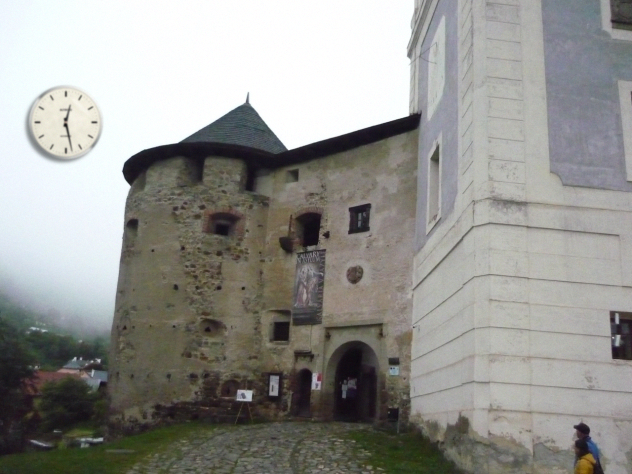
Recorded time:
12h28
